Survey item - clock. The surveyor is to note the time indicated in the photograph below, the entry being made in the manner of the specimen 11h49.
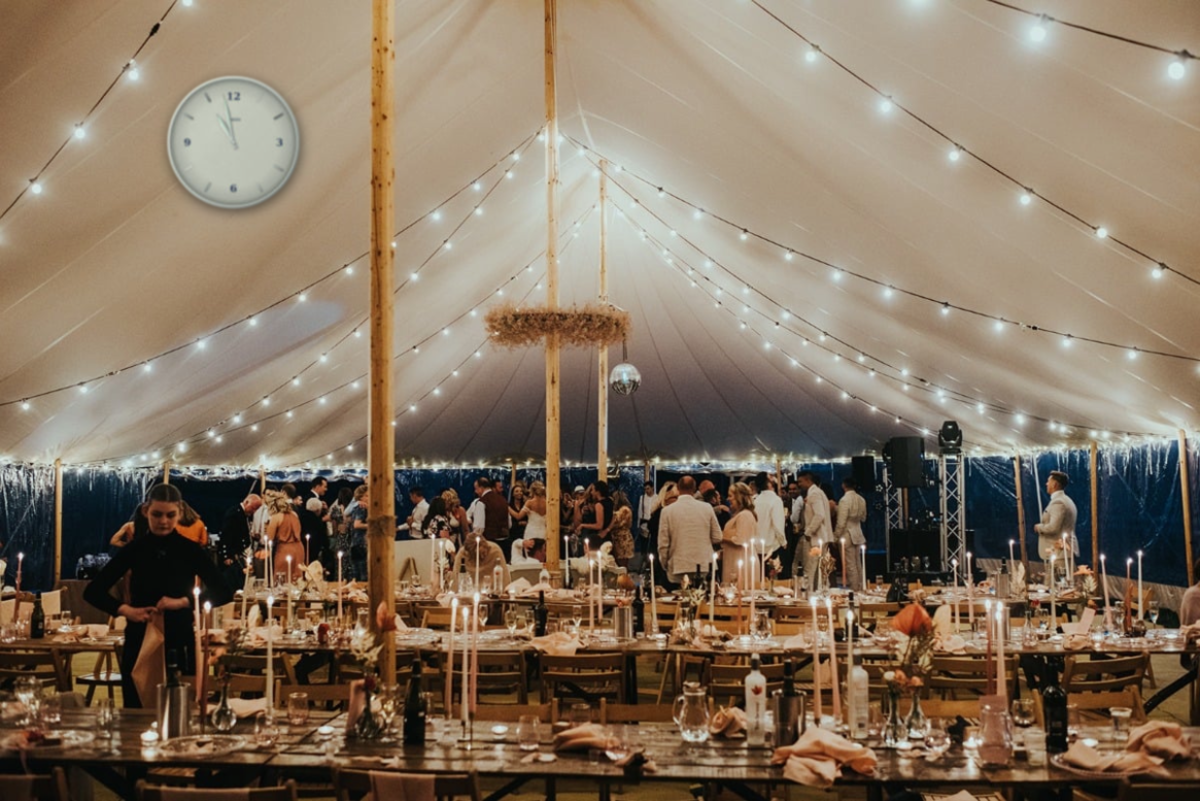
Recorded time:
10h58
